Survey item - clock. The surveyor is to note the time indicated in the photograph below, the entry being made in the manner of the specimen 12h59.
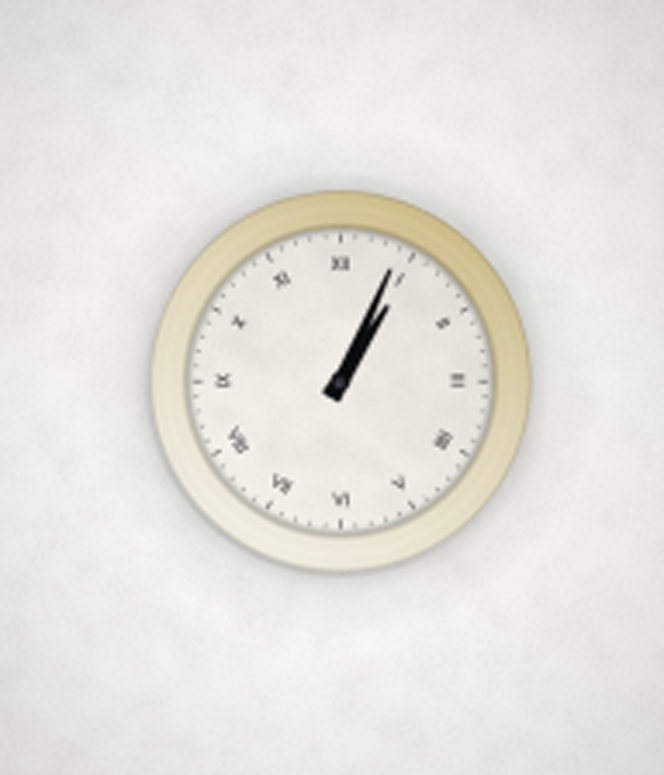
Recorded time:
1h04
